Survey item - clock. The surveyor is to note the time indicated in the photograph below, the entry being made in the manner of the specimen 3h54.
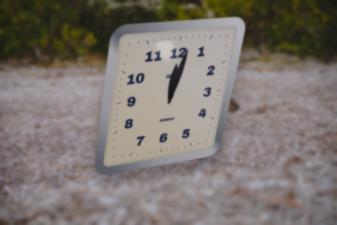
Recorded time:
12h02
